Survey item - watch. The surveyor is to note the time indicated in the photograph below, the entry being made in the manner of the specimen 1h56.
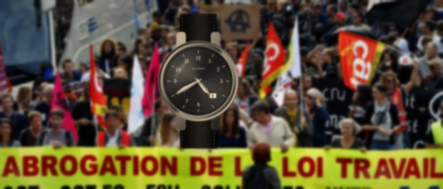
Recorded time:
4h40
